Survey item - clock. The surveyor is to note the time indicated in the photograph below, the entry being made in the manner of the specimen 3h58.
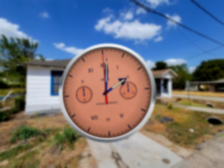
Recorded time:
2h01
